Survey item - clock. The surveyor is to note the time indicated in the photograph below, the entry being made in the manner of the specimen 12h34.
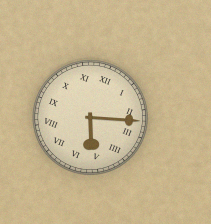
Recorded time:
5h12
